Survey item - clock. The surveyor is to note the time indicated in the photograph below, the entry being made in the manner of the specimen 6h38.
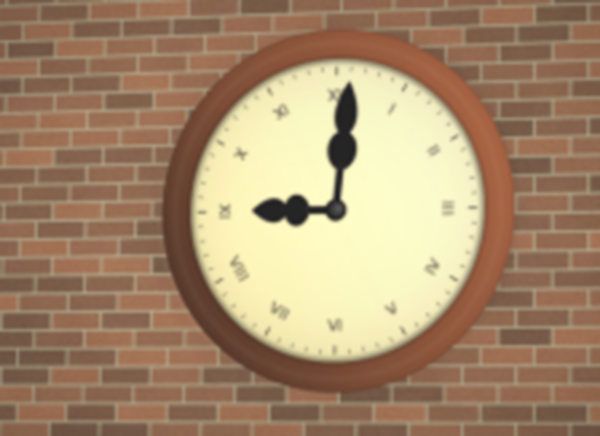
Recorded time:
9h01
